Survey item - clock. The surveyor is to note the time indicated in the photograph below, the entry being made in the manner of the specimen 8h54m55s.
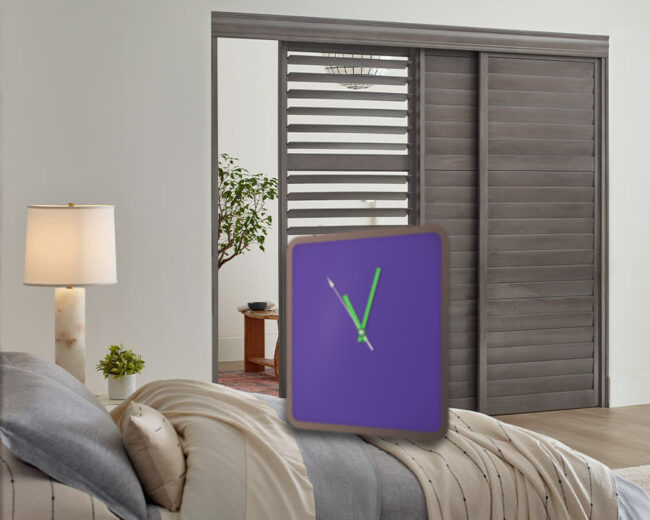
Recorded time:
11h02m54s
